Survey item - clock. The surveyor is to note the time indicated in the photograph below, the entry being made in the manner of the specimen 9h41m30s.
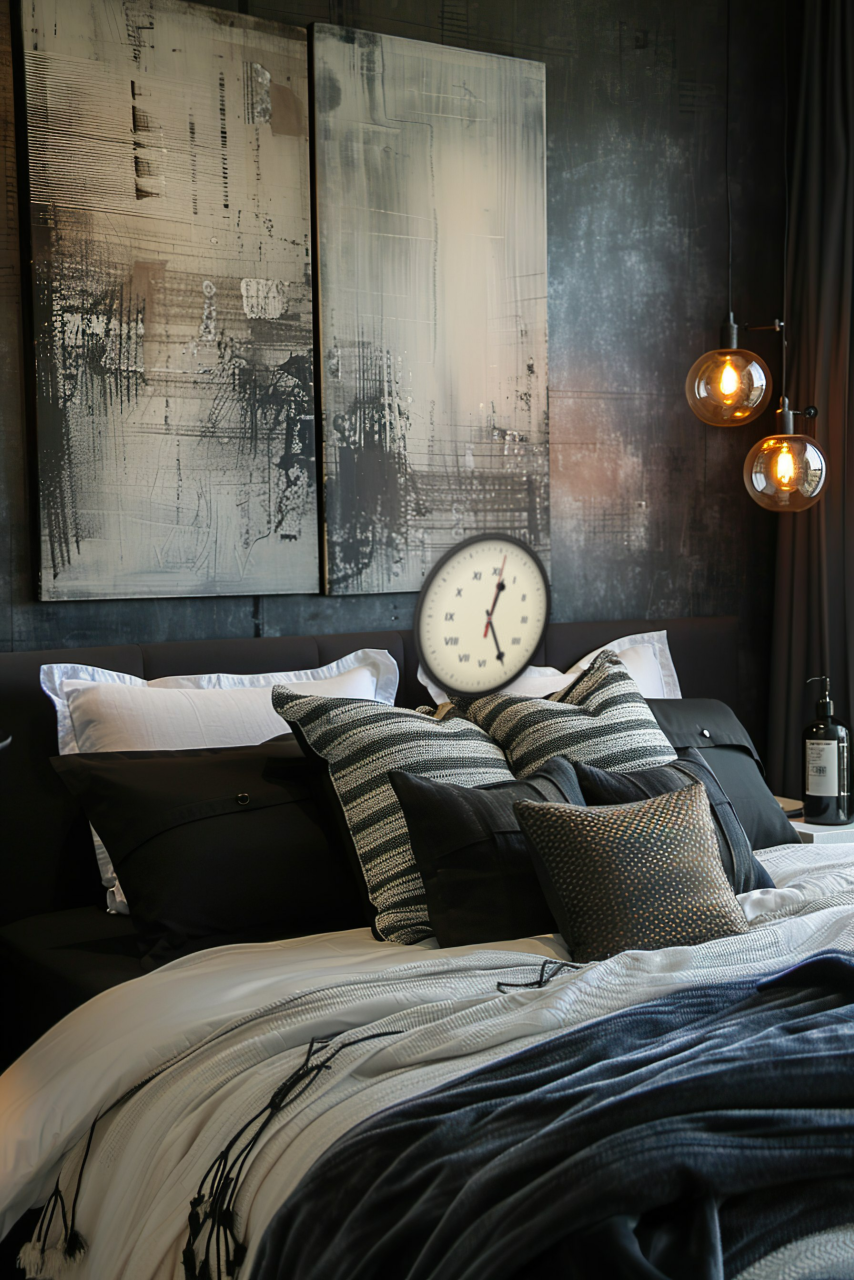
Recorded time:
12h25m01s
